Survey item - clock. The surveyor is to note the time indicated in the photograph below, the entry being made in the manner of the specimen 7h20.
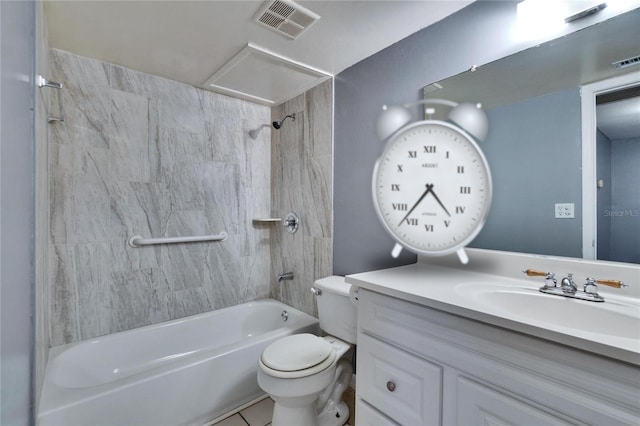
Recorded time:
4h37
